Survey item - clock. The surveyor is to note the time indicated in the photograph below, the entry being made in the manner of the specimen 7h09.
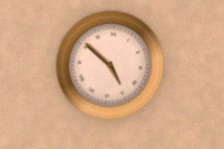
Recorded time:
4h51
